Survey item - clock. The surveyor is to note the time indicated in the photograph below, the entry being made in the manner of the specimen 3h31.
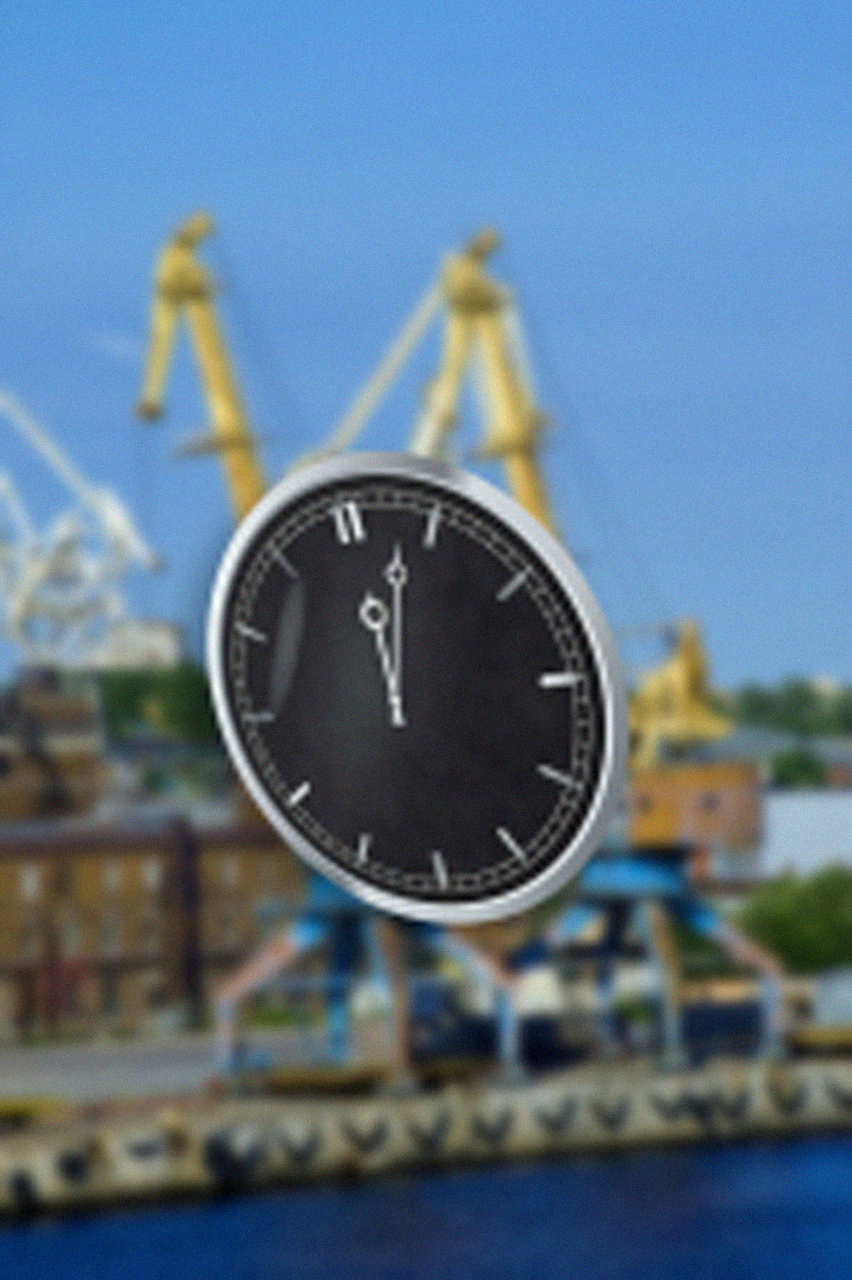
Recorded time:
12h03
